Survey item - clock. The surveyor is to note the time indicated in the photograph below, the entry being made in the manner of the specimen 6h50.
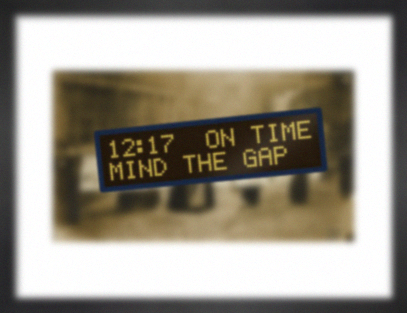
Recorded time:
12h17
